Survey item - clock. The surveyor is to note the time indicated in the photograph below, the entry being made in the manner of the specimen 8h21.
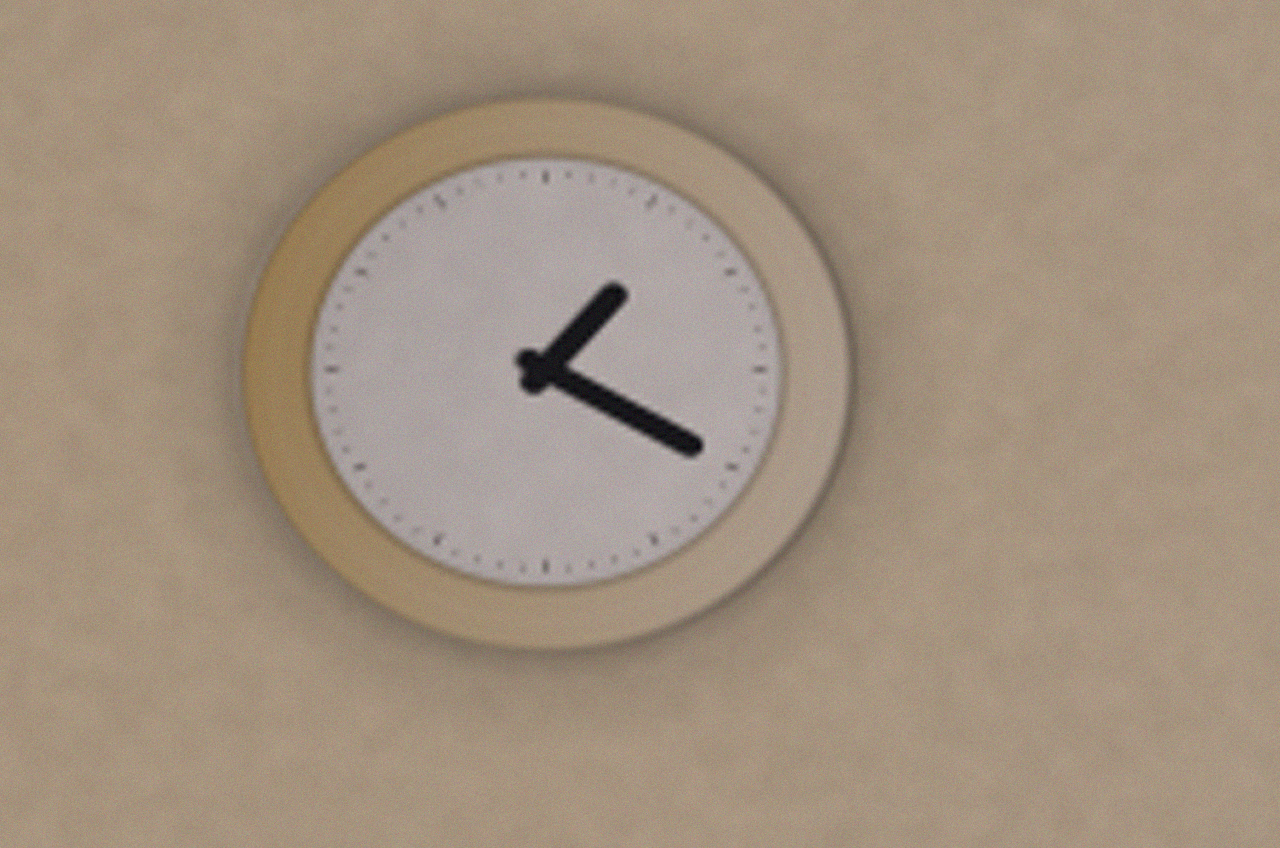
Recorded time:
1h20
